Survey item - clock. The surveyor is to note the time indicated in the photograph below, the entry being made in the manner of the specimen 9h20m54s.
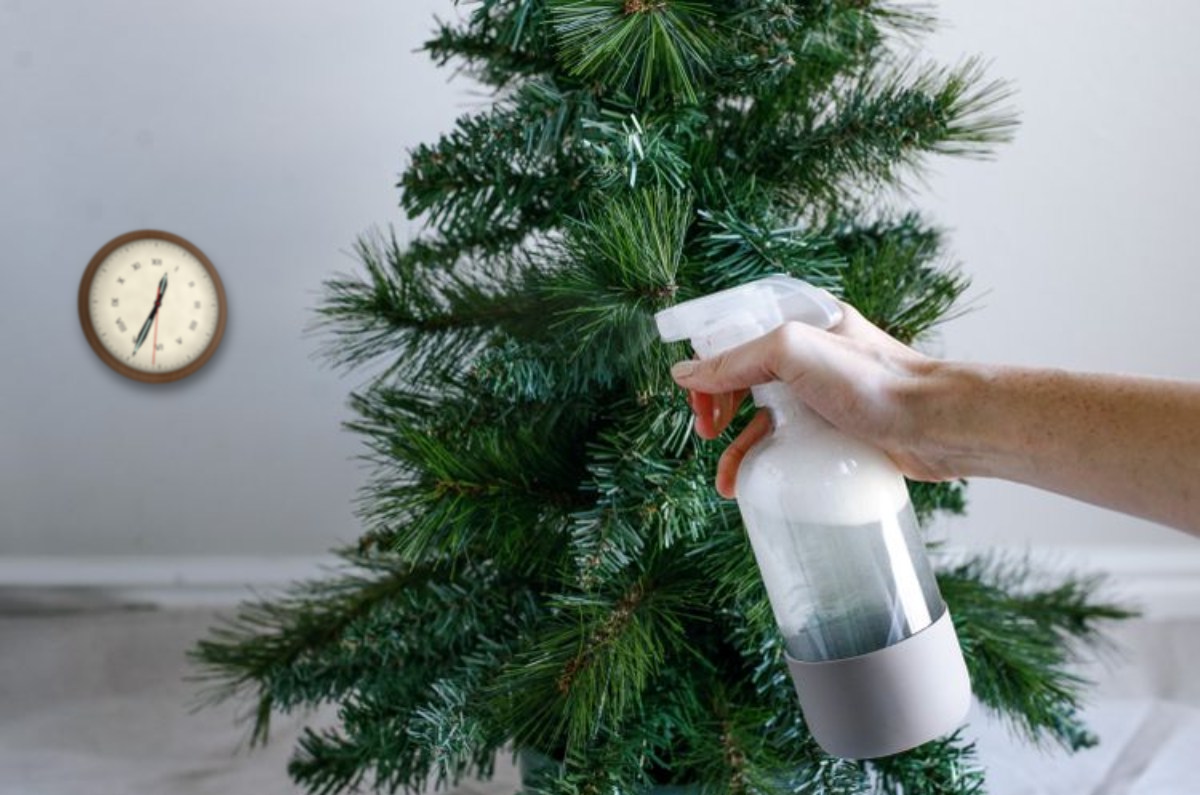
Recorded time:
12h34m31s
